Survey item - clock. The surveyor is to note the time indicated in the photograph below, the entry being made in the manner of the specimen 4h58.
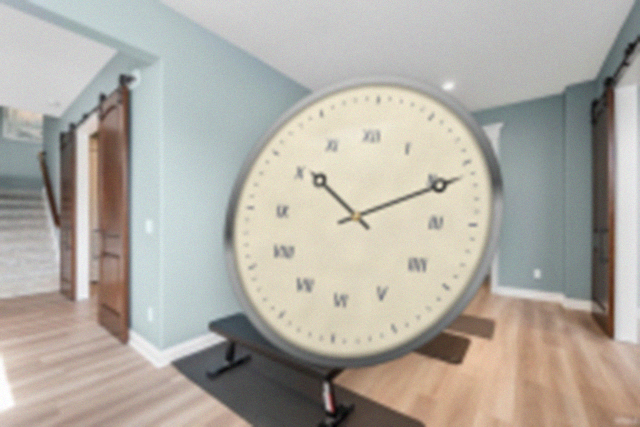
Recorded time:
10h11
